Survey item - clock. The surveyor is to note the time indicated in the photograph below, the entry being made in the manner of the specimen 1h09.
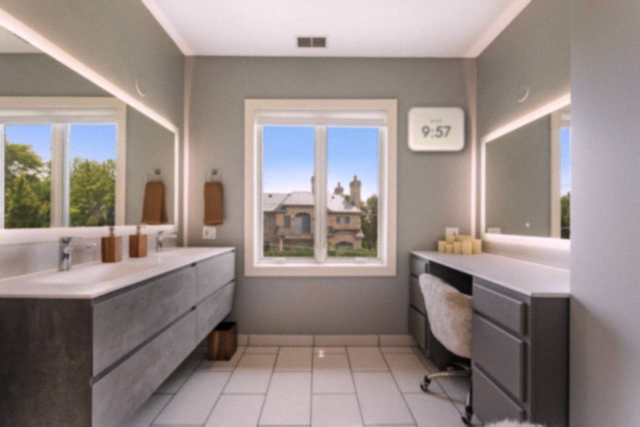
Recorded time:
9h57
